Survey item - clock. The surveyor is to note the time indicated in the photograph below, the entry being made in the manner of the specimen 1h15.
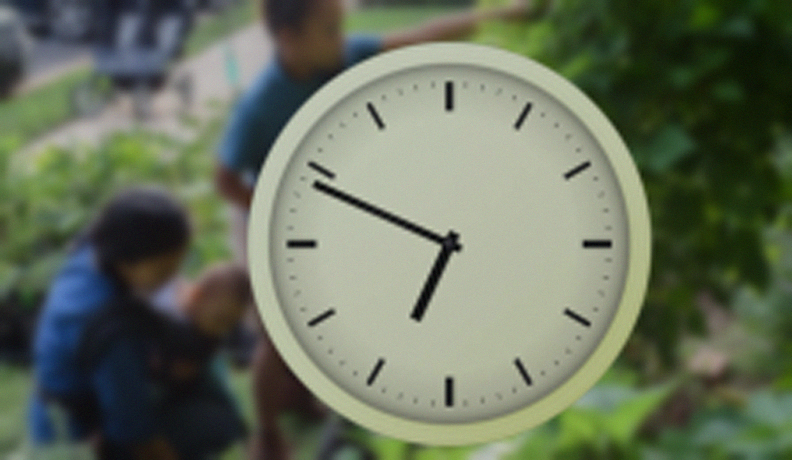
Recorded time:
6h49
